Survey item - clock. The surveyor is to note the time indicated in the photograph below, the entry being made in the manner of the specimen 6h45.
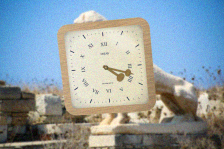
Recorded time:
4h18
